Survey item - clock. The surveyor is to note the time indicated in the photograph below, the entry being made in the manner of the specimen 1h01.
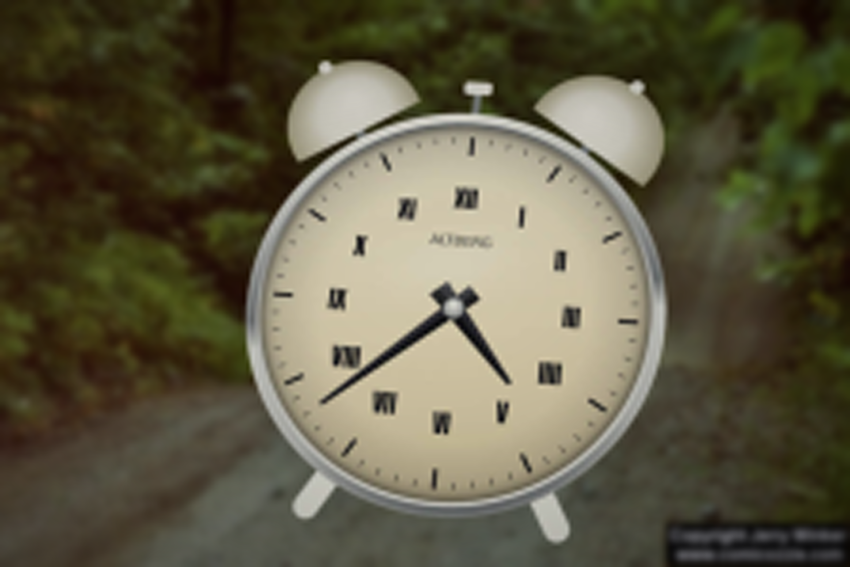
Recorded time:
4h38
